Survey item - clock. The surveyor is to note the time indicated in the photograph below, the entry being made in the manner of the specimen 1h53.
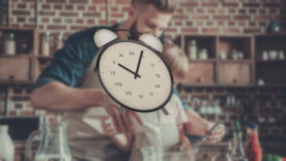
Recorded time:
10h04
